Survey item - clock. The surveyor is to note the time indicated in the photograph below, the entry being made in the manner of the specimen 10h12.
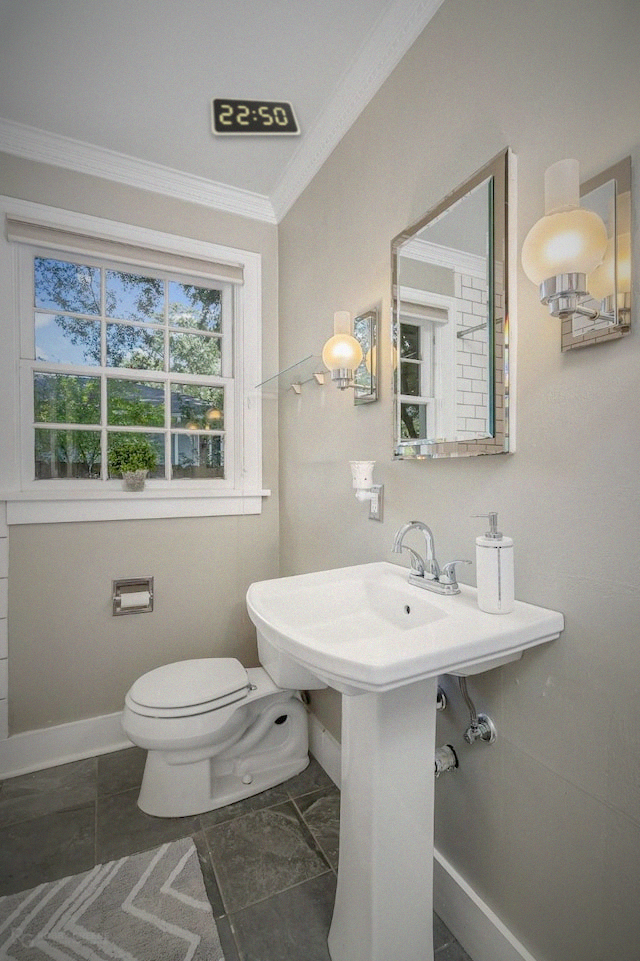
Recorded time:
22h50
